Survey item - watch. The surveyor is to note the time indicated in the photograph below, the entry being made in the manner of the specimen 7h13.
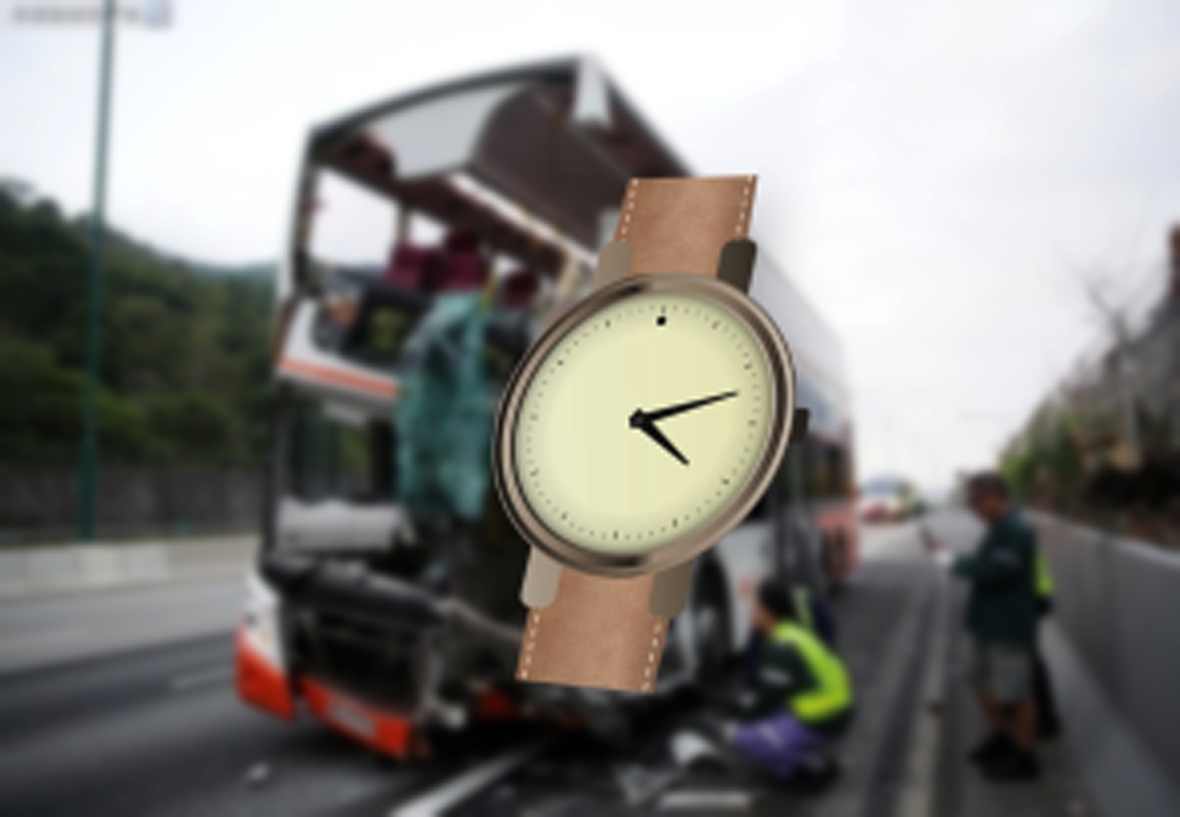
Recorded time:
4h12
